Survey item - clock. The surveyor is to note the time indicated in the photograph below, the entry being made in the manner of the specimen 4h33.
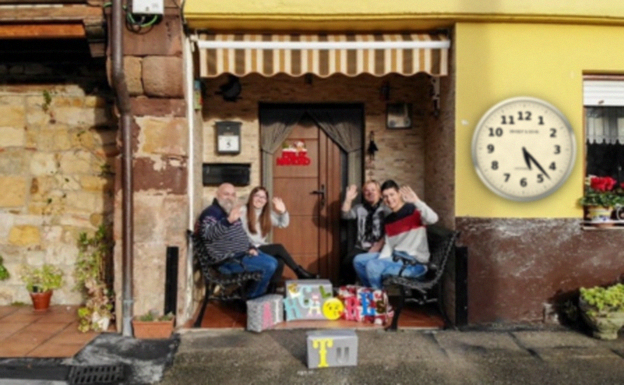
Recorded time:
5h23
